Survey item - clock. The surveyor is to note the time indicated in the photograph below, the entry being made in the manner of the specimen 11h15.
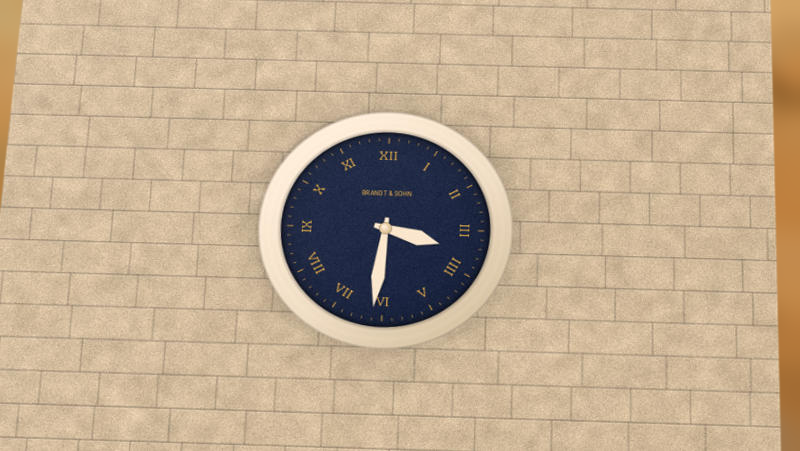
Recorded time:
3h31
